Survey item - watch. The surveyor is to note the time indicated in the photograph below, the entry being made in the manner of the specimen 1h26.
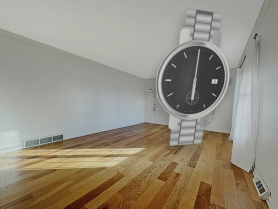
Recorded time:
6h00
